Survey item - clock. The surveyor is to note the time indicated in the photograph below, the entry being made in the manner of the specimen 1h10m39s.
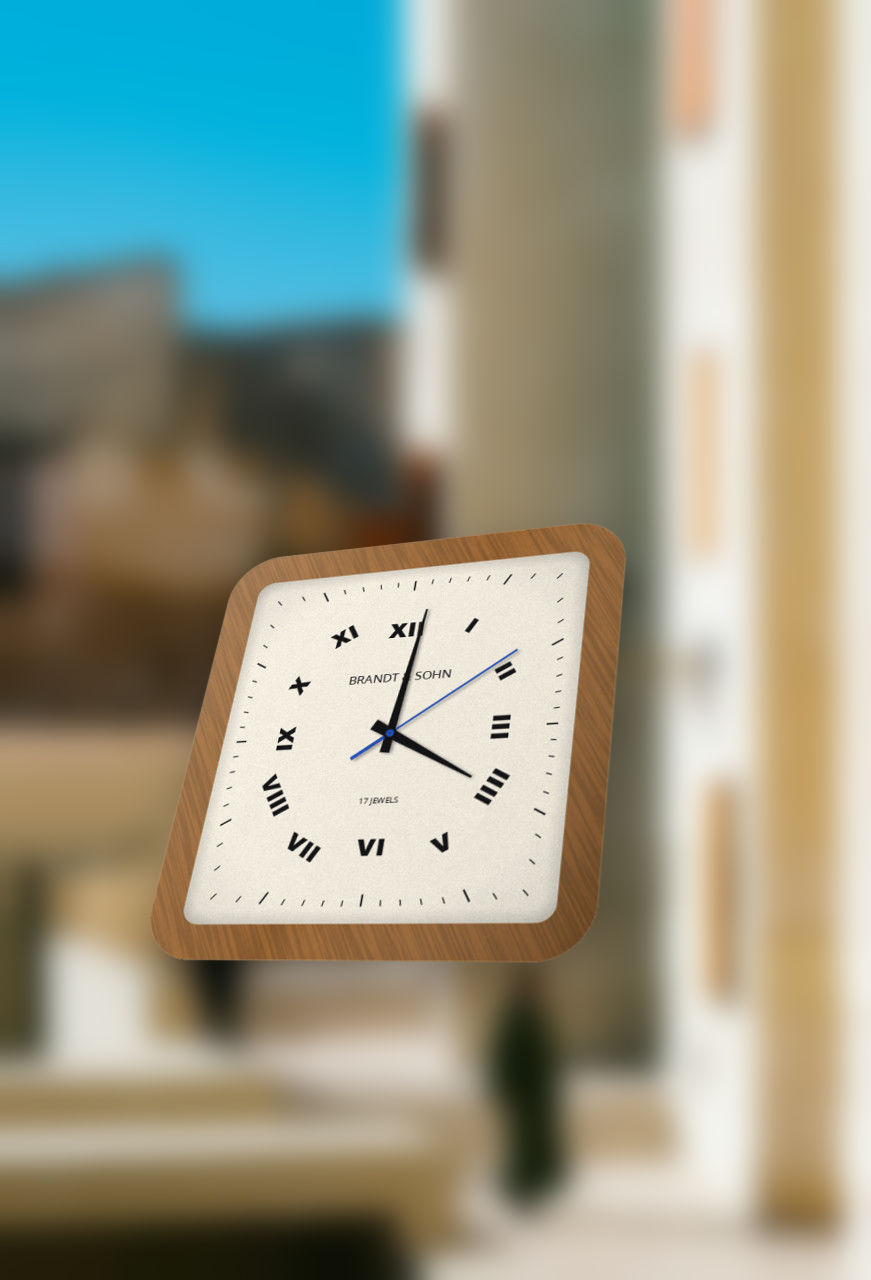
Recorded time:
4h01m09s
